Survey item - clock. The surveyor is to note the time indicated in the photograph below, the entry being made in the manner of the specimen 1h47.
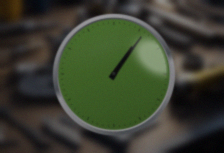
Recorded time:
1h06
